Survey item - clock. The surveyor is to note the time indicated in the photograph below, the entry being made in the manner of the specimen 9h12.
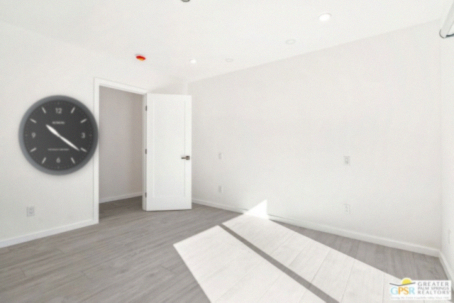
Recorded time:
10h21
